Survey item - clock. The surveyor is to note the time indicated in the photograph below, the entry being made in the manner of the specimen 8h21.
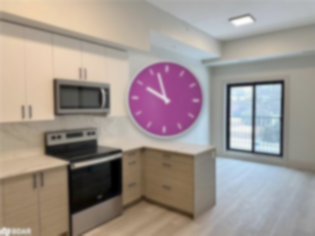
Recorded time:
9h57
